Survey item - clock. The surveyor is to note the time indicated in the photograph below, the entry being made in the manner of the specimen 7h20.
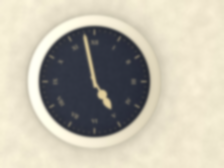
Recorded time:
4h58
